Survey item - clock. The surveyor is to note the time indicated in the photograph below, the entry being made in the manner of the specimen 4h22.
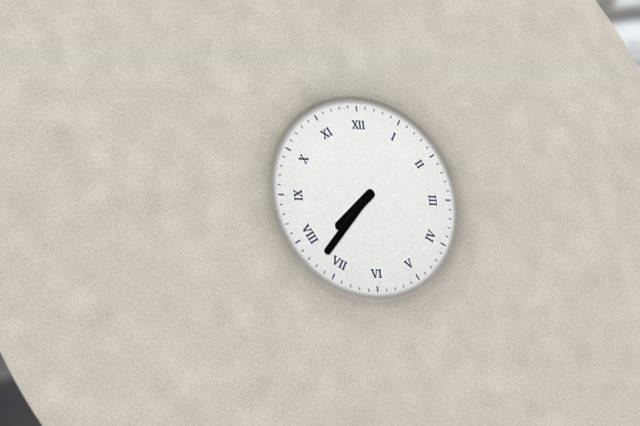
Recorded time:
7h37
